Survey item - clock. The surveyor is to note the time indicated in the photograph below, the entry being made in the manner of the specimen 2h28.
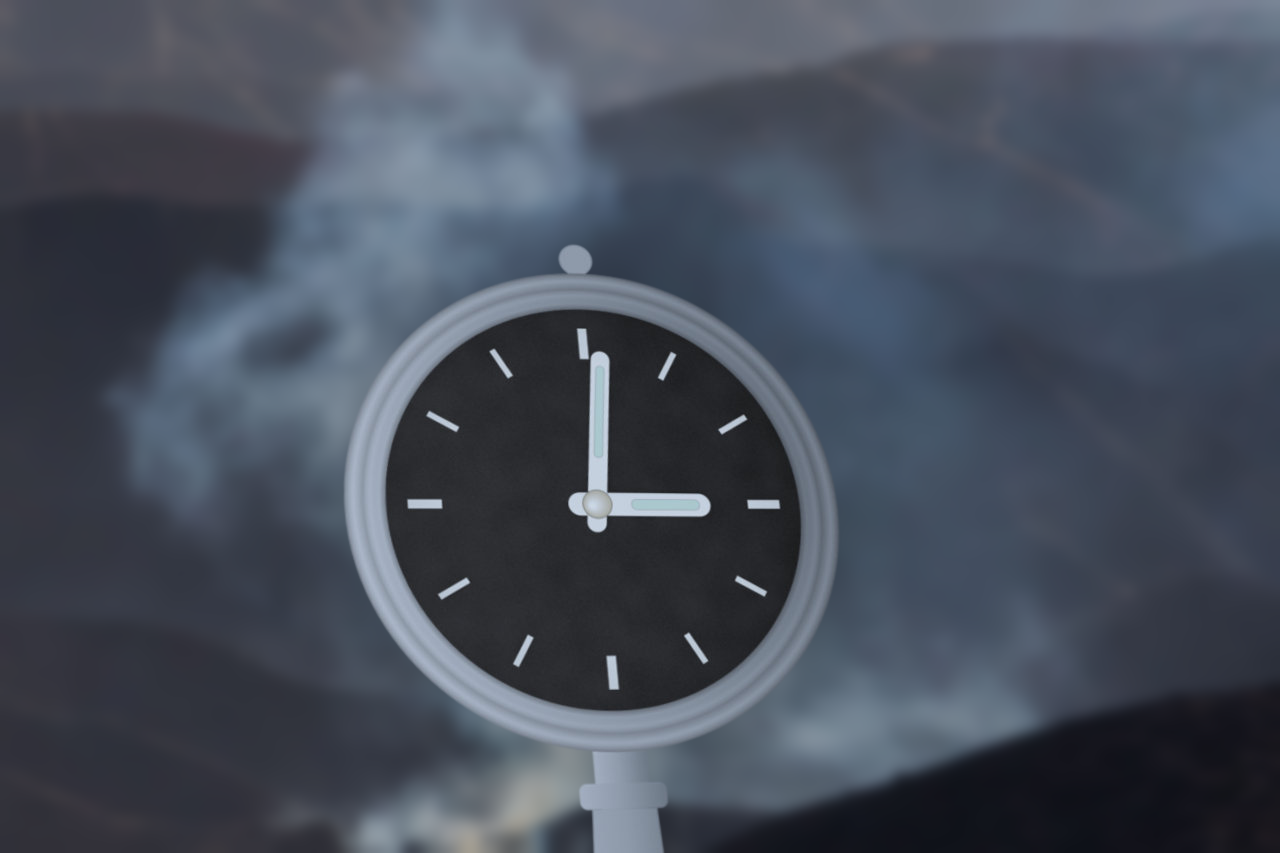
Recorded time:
3h01
